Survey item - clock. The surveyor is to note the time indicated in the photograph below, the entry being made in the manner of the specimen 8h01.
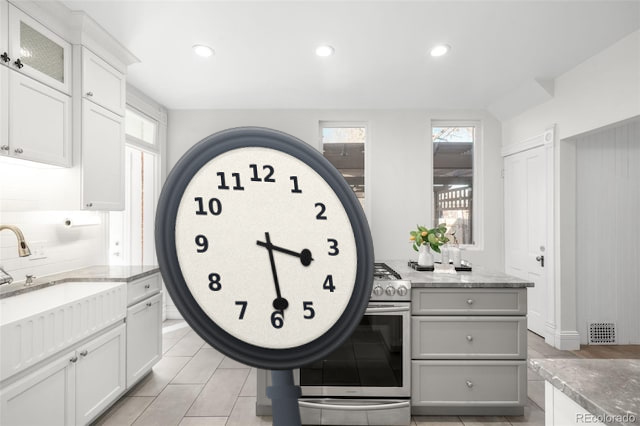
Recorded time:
3h29
